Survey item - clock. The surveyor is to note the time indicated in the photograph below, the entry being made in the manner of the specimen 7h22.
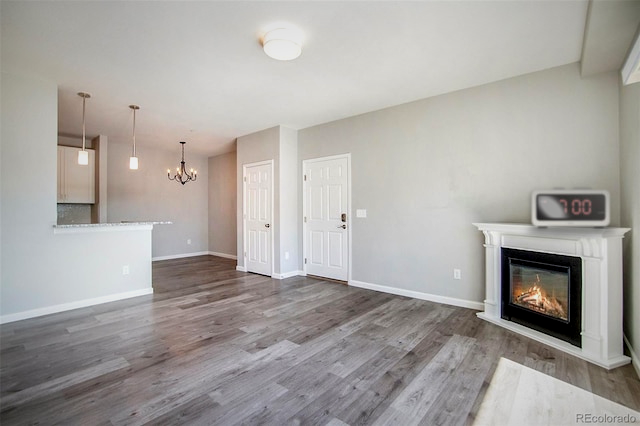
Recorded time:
7h00
